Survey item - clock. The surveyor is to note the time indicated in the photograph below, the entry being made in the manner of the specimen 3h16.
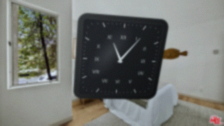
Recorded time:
11h06
